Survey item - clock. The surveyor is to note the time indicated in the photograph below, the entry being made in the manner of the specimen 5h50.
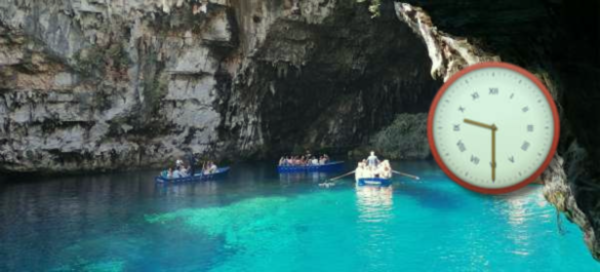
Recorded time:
9h30
